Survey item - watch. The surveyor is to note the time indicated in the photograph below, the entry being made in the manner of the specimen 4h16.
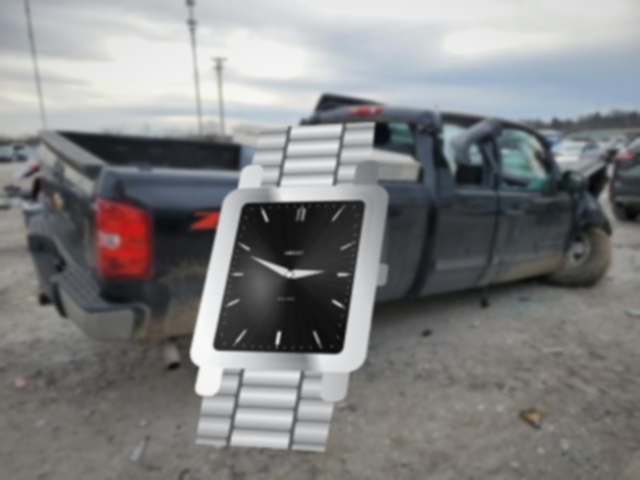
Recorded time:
2h49
